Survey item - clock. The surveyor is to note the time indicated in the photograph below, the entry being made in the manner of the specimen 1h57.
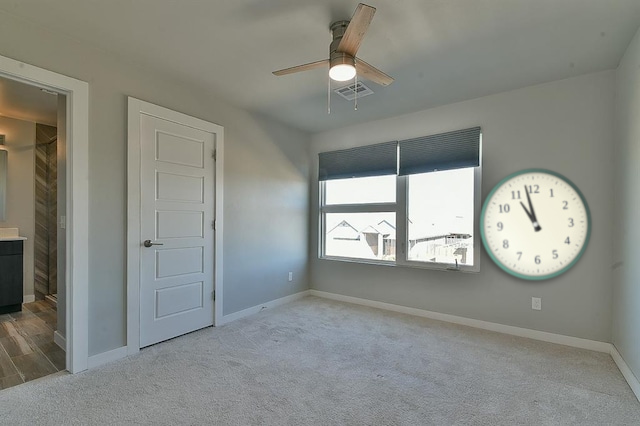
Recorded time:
10h58
